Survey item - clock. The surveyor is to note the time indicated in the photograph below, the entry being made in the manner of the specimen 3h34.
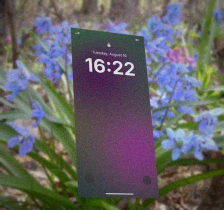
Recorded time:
16h22
